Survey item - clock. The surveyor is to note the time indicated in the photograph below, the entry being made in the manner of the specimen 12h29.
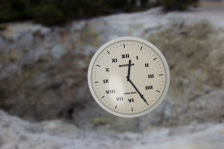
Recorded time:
12h25
